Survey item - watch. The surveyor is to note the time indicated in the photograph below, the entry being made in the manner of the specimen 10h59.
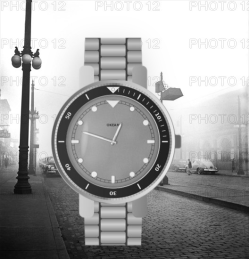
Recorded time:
12h48
